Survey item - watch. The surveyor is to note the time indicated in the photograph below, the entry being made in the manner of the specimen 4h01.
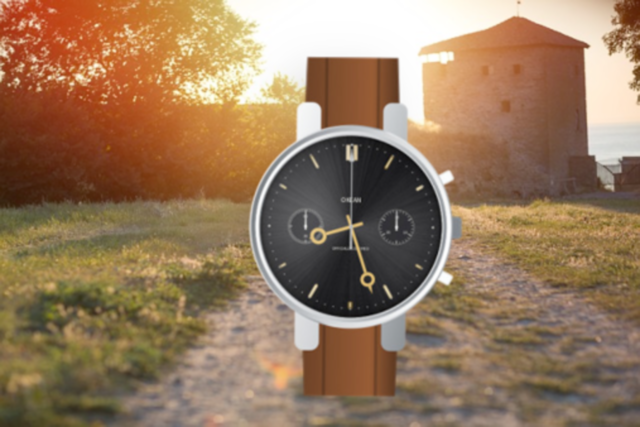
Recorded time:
8h27
